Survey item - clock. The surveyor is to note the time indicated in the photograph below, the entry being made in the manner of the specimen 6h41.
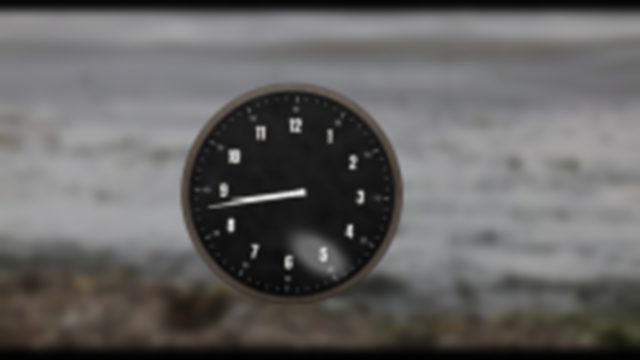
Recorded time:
8h43
